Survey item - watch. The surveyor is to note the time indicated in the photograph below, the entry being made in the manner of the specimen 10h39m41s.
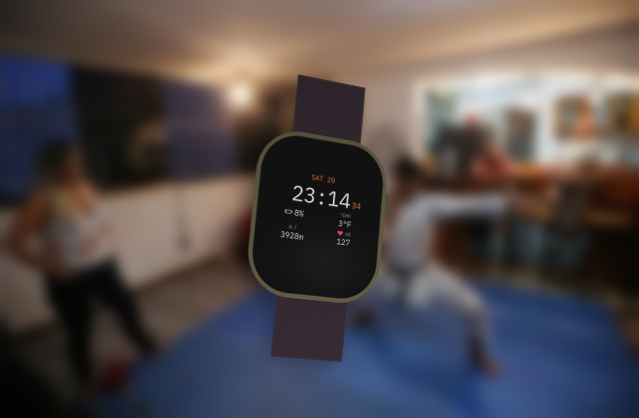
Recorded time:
23h14m34s
